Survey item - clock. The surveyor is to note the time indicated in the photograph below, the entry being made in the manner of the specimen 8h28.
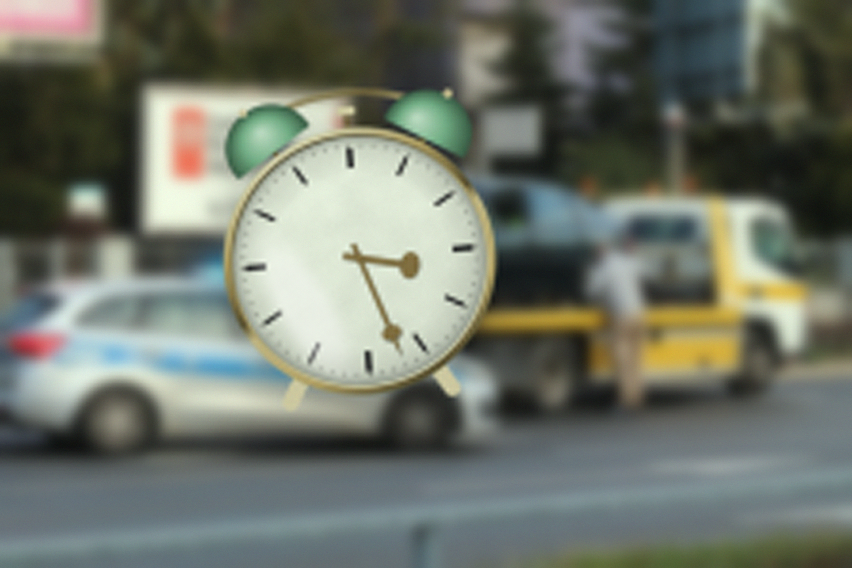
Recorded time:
3h27
